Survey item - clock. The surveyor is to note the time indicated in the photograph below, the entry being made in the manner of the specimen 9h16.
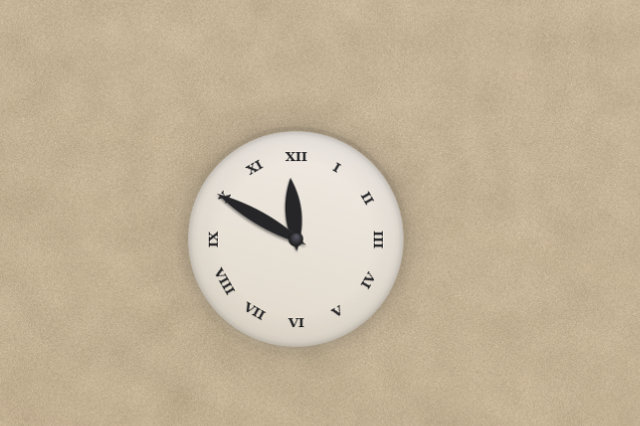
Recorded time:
11h50
